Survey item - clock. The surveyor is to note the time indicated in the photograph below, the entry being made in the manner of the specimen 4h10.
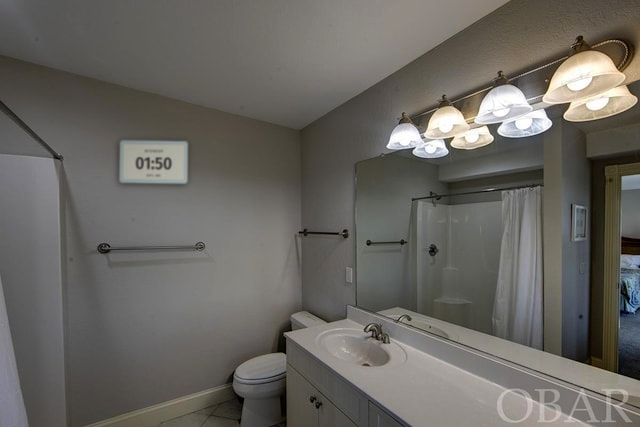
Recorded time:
1h50
